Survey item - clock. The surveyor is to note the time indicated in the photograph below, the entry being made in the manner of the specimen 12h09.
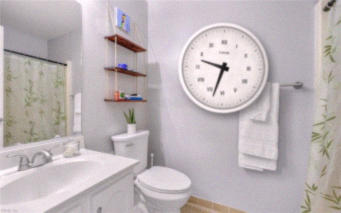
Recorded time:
9h33
